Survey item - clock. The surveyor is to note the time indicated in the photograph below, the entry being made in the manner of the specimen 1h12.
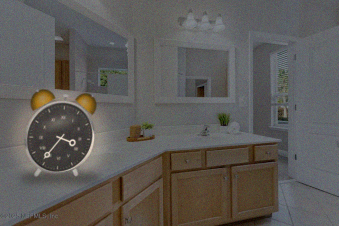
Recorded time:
3h36
